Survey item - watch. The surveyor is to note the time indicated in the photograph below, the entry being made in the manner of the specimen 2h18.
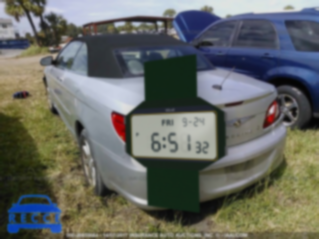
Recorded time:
6h51
